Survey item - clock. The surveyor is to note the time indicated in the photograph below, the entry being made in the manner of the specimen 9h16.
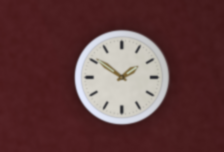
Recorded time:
1h51
